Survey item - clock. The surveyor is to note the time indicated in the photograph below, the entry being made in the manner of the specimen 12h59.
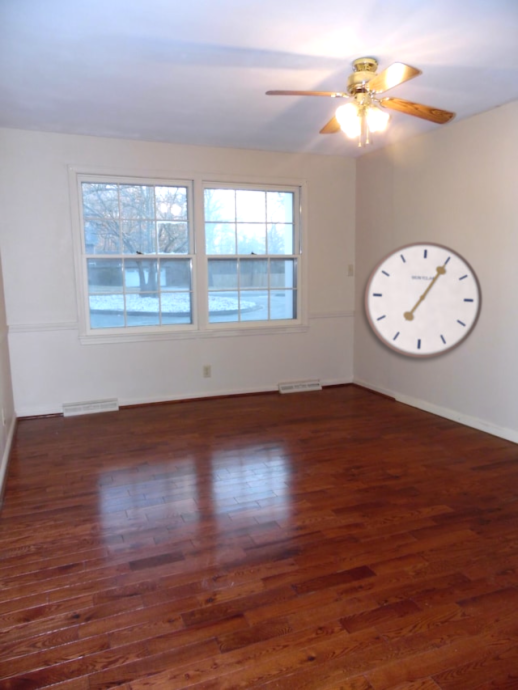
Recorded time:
7h05
